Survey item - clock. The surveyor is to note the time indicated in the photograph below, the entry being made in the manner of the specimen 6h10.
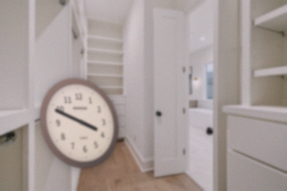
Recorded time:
3h49
